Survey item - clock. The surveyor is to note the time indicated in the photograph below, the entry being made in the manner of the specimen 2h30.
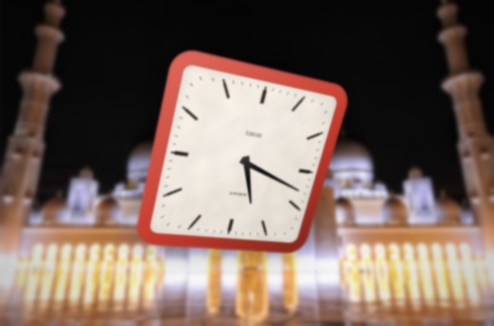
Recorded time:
5h18
